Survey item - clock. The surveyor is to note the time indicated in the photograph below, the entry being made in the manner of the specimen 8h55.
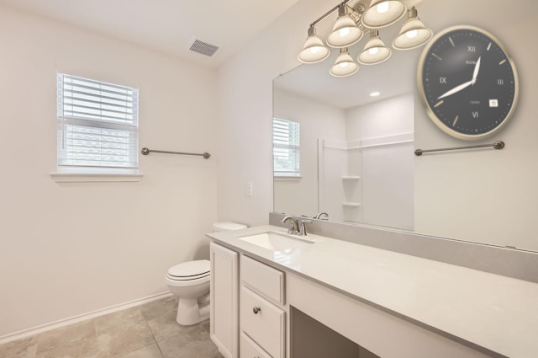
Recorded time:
12h41
